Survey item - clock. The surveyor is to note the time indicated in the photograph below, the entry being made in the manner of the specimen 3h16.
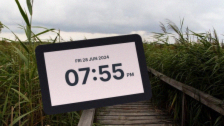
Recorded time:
7h55
